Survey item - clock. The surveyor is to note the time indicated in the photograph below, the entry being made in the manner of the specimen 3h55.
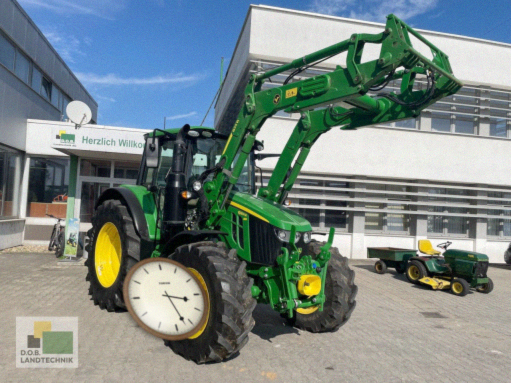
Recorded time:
3h27
